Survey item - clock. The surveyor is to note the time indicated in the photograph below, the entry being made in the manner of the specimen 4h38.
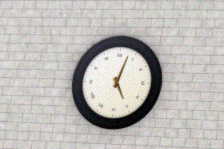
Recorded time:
5h03
